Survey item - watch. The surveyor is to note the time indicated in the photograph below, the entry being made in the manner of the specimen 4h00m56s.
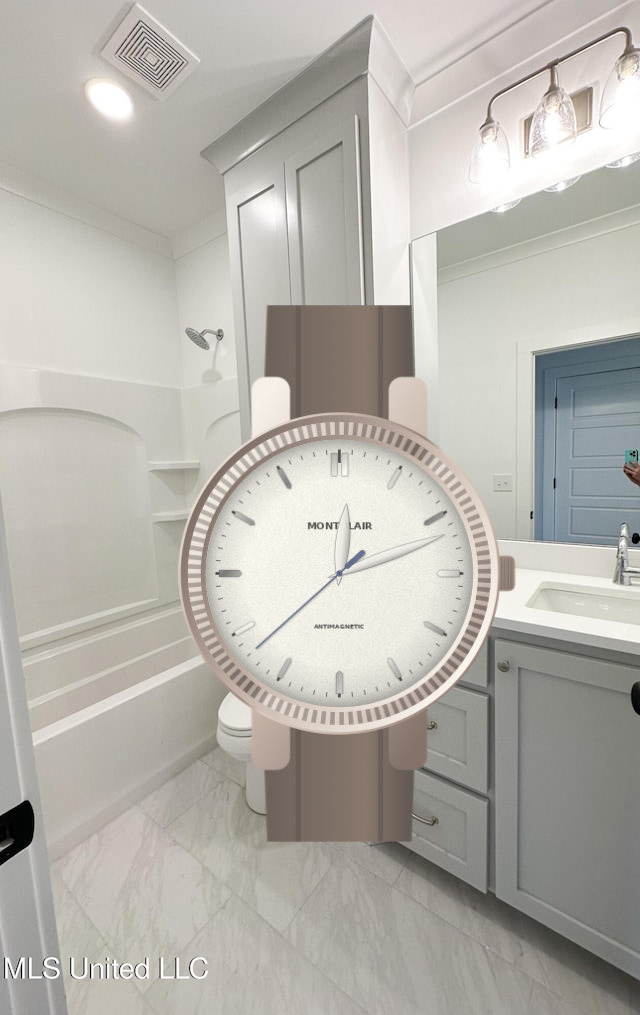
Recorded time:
12h11m38s
